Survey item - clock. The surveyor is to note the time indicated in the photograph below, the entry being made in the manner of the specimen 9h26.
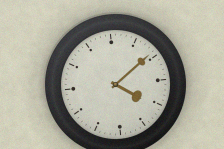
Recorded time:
4h09
